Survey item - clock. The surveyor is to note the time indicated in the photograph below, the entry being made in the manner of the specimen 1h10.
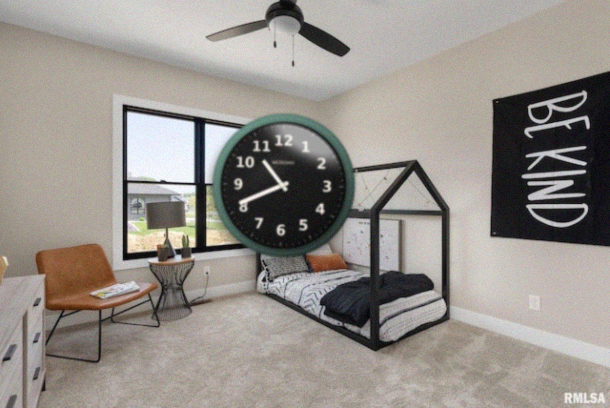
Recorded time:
10h41
